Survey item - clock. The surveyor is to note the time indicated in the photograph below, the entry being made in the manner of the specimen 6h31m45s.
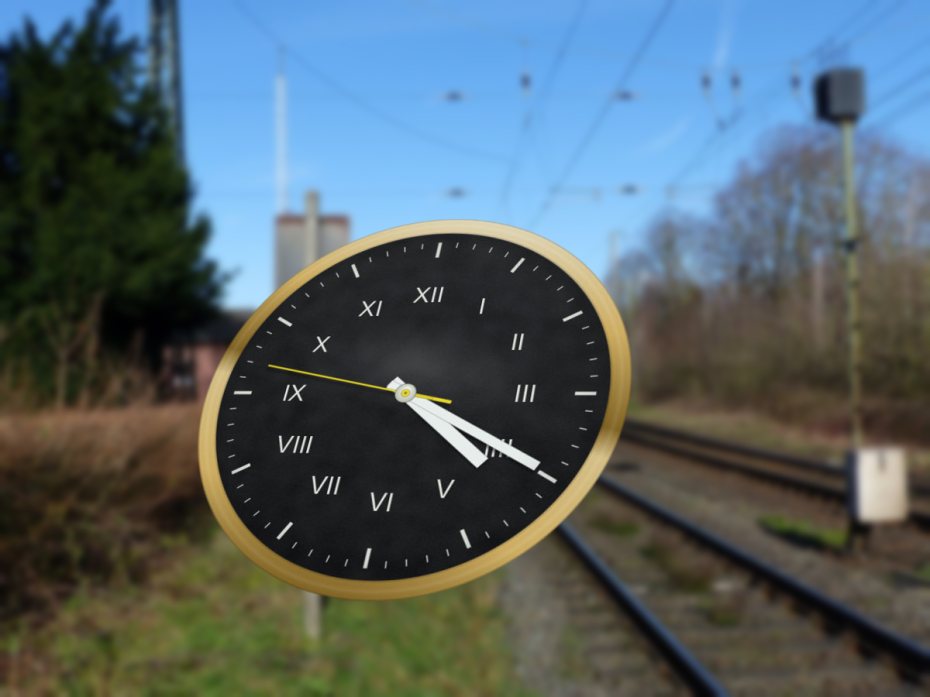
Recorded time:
4h19m47s
